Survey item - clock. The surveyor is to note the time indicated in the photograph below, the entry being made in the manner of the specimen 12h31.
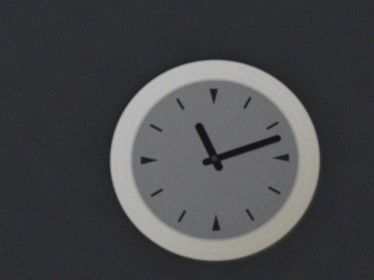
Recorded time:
11h12
